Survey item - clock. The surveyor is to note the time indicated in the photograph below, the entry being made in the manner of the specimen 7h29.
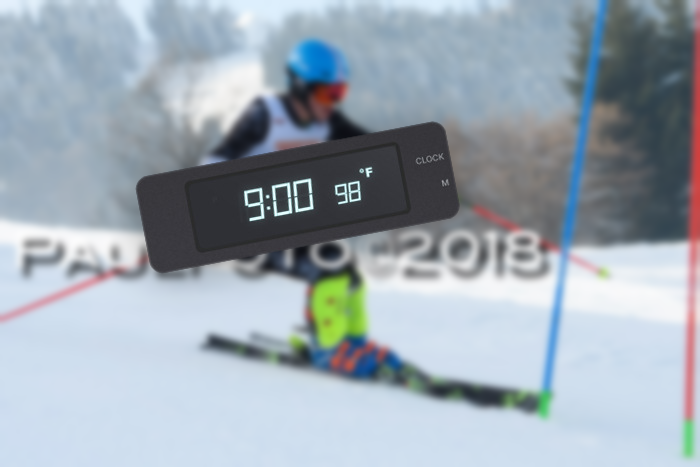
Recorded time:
9h00
